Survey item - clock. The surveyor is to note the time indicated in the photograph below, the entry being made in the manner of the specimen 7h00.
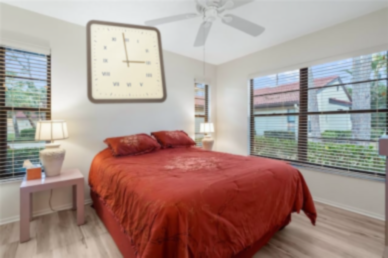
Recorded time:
2h59
